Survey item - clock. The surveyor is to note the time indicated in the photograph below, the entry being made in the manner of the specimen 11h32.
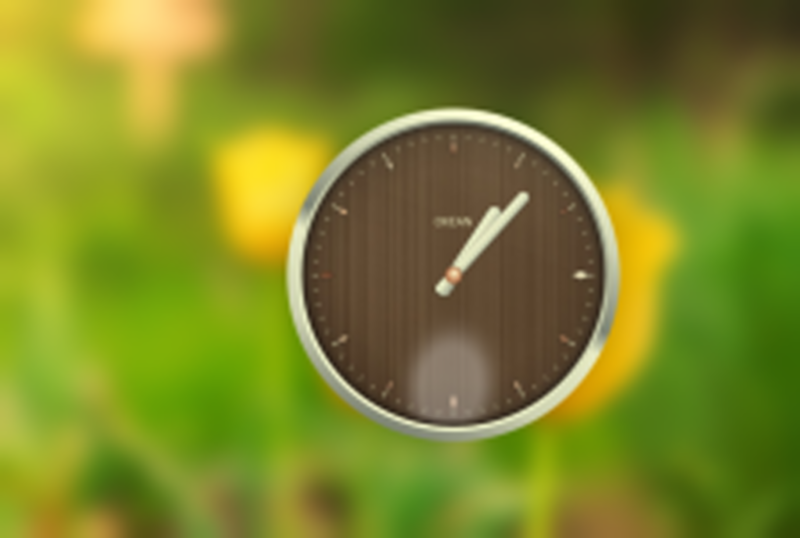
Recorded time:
1h07
